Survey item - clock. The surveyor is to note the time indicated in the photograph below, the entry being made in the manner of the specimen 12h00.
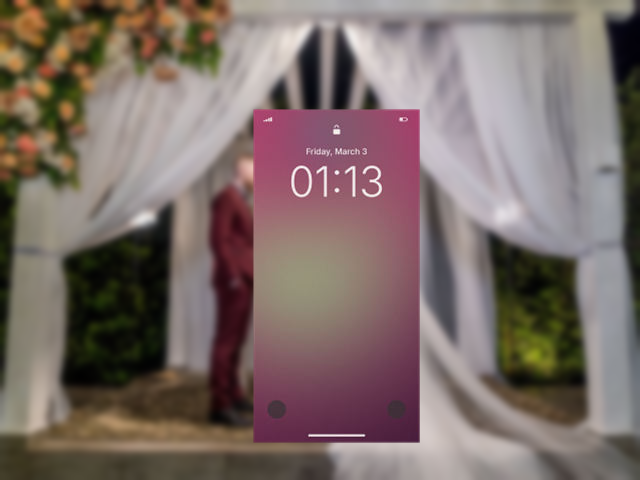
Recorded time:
1h13
